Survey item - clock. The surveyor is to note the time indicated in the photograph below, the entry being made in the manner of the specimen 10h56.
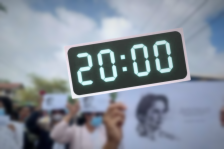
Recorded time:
20h00
